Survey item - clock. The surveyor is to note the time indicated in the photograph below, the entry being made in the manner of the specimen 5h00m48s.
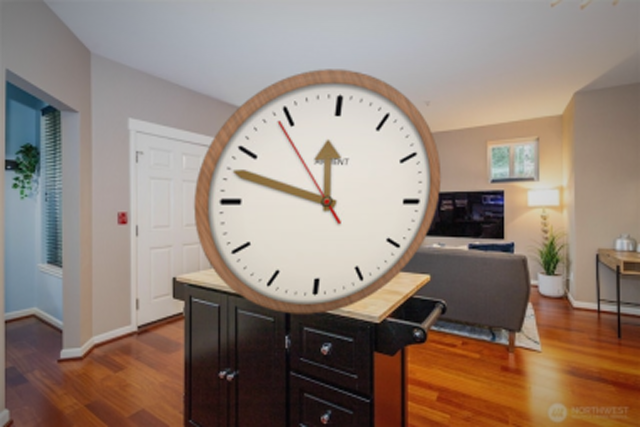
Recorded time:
11h47m54s
